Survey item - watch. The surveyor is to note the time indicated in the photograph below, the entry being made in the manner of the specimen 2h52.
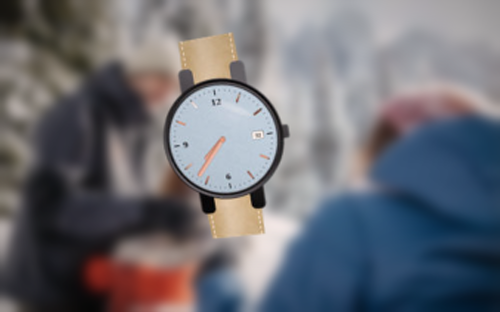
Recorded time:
7h37
